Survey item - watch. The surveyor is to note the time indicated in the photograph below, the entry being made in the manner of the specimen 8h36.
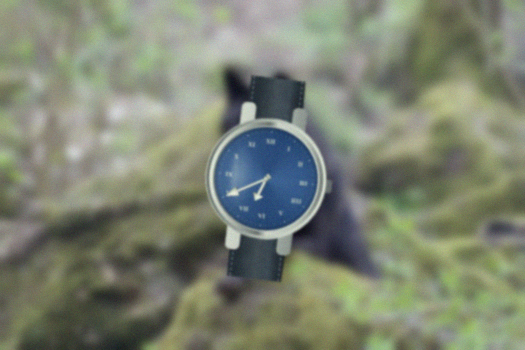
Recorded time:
6h40
